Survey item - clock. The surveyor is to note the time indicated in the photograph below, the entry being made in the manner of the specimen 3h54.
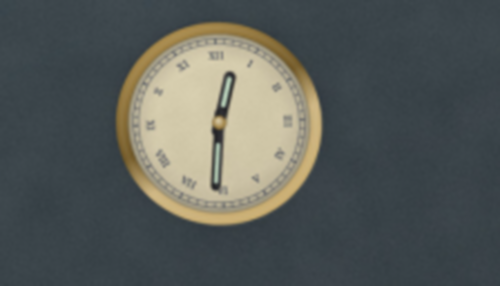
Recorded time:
12h31
